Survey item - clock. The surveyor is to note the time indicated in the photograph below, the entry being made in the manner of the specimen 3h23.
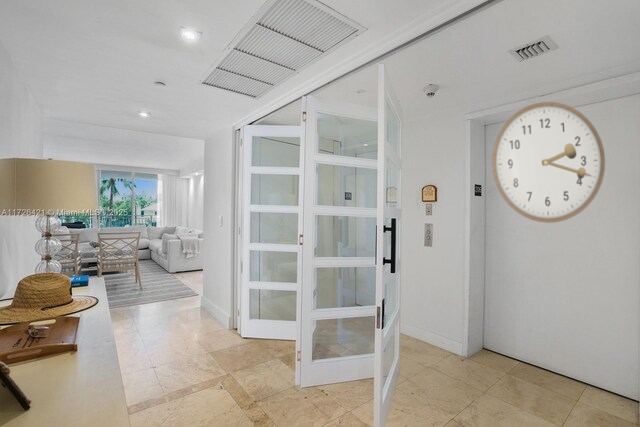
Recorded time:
2h18
